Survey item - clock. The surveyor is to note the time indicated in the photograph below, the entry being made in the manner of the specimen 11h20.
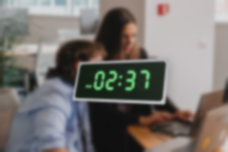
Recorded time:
2h37
